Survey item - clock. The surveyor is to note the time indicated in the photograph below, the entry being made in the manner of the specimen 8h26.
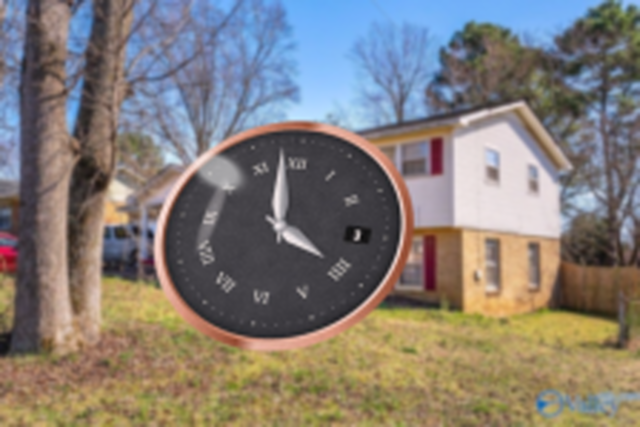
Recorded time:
3h58
